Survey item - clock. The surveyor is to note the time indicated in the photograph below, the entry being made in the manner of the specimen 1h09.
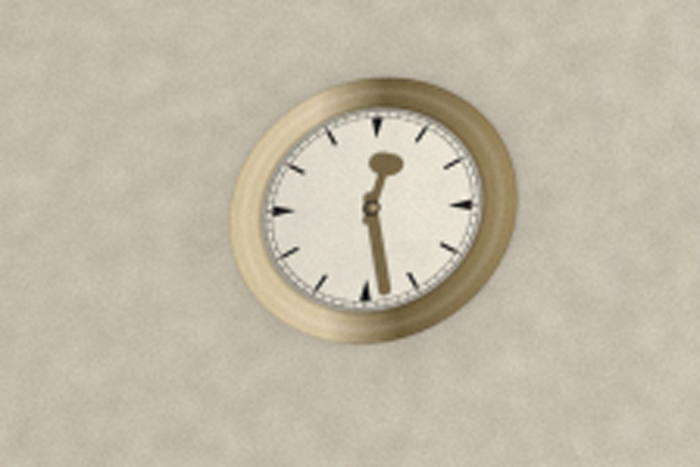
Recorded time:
12h28
